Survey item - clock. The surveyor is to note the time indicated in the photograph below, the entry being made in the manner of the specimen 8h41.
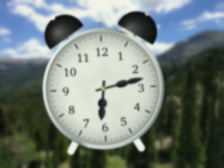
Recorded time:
6h13
